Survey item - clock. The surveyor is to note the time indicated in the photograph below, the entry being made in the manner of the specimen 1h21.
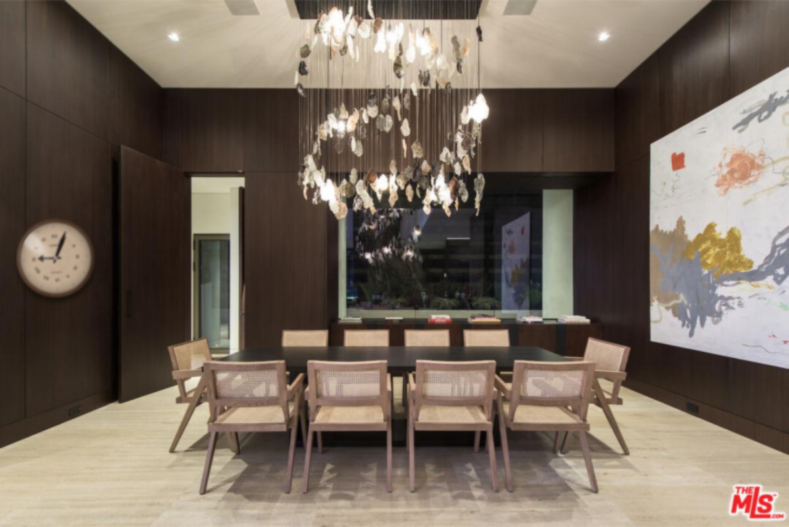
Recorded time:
9h04
